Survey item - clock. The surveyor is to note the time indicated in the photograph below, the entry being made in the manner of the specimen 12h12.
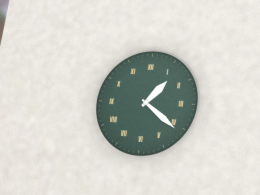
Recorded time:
1h21
